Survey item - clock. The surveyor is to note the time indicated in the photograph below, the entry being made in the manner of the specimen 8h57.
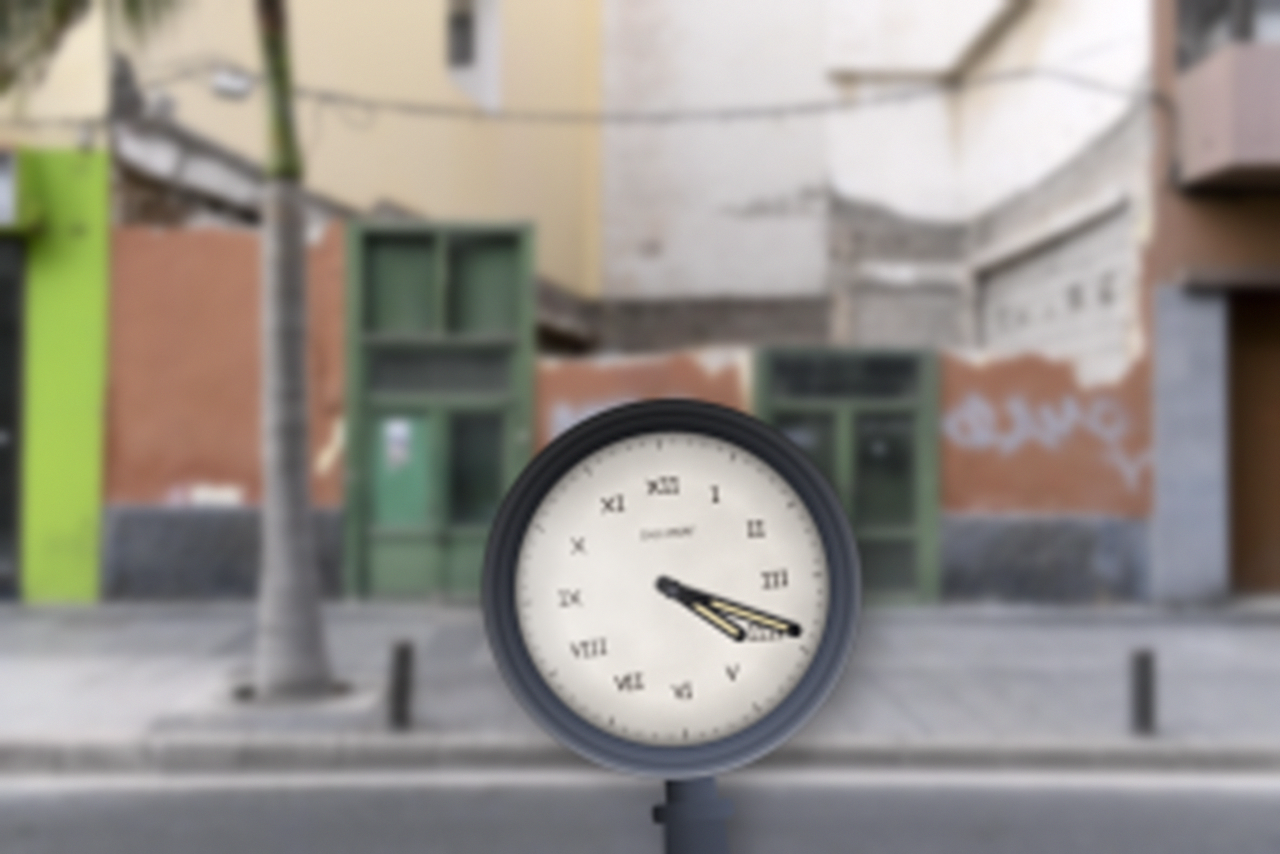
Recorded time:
4h19
